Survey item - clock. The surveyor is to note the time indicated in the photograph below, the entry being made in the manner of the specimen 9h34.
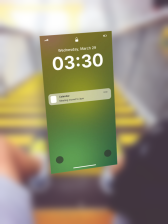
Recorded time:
3h30
